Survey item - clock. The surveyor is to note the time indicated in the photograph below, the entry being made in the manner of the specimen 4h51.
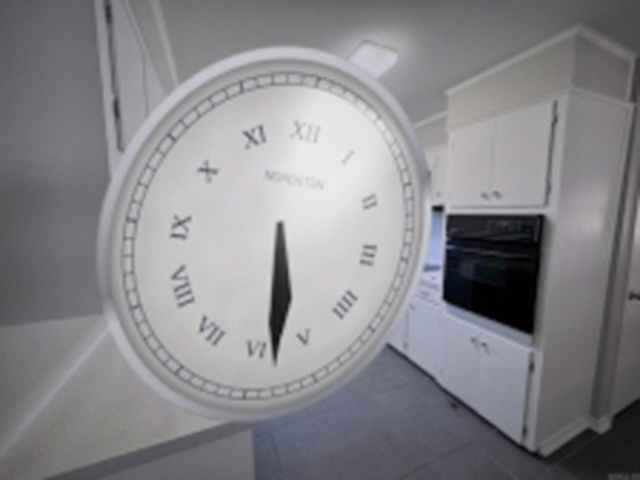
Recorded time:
5h28
